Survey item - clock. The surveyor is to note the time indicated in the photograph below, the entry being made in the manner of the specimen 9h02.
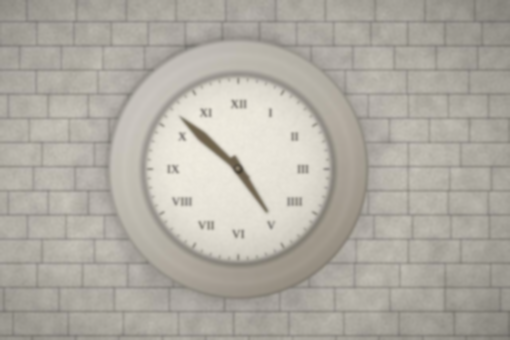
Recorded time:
4h52
